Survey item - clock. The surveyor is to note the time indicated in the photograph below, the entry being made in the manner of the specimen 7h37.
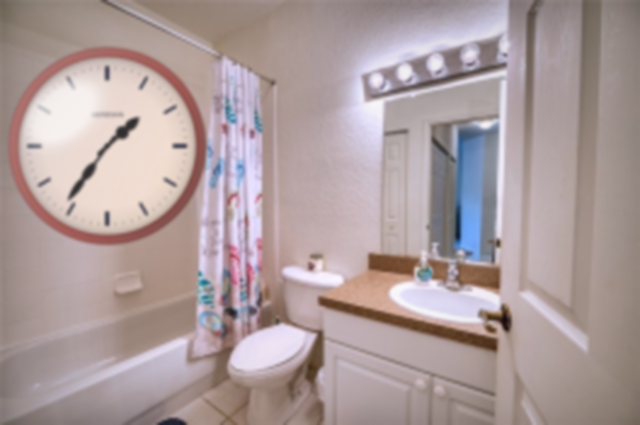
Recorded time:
1h36
